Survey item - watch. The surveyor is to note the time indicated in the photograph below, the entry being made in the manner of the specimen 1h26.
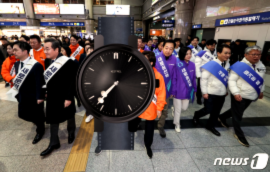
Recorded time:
7h37
